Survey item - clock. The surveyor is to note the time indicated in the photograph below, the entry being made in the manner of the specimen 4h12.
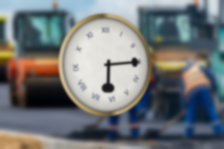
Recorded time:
6h15
